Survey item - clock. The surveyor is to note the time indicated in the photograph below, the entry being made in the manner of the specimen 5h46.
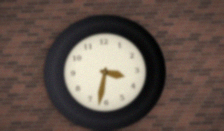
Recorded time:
3h32
